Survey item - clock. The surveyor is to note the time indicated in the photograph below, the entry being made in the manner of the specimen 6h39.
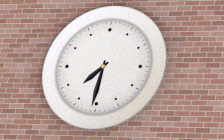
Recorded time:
7h31
